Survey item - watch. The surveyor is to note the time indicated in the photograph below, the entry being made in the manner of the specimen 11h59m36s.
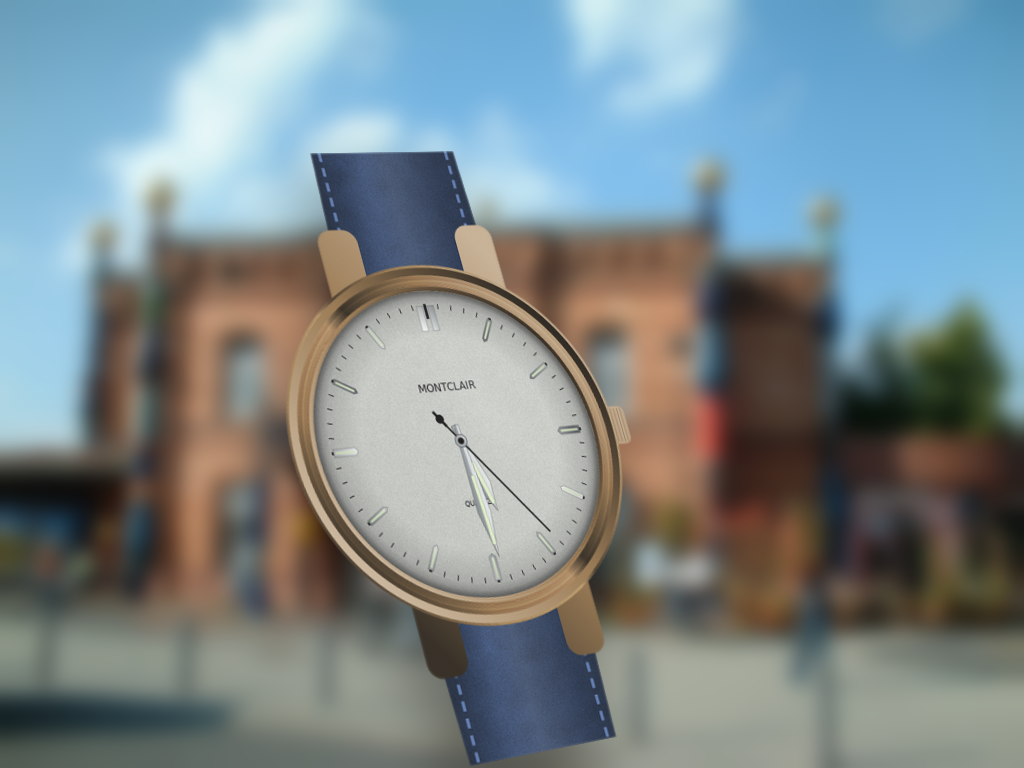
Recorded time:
5h29m24s
